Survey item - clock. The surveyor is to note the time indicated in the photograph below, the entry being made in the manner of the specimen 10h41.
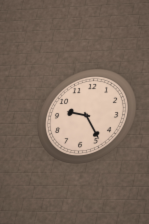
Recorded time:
9h24
